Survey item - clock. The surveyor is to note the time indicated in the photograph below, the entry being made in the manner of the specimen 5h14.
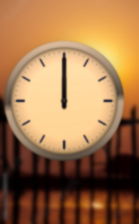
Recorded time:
12h00
